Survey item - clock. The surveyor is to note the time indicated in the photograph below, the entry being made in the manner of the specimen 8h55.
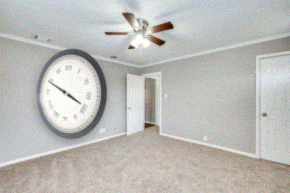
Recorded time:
3h49
